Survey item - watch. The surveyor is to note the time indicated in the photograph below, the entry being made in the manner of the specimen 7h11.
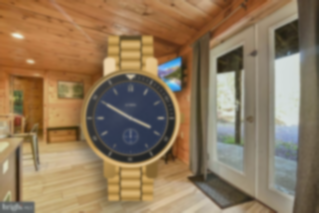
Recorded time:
3h50
